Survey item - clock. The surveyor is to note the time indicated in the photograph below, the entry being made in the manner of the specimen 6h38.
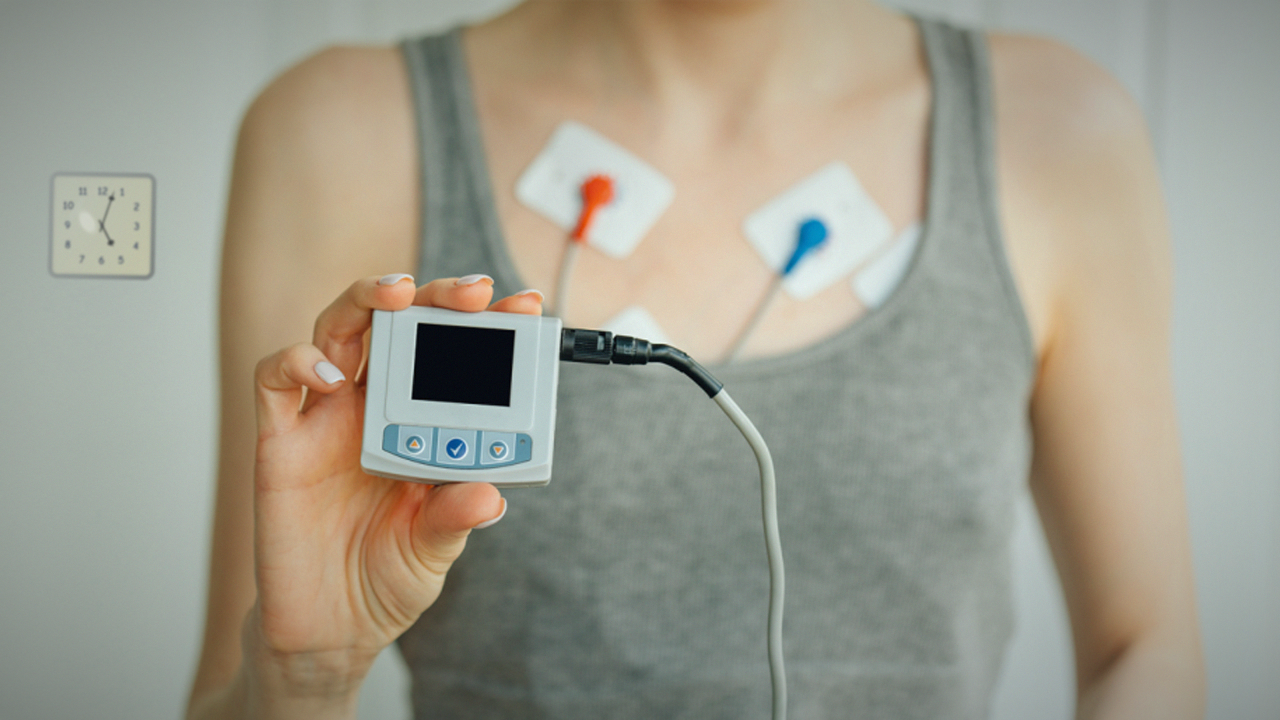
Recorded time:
5h03
